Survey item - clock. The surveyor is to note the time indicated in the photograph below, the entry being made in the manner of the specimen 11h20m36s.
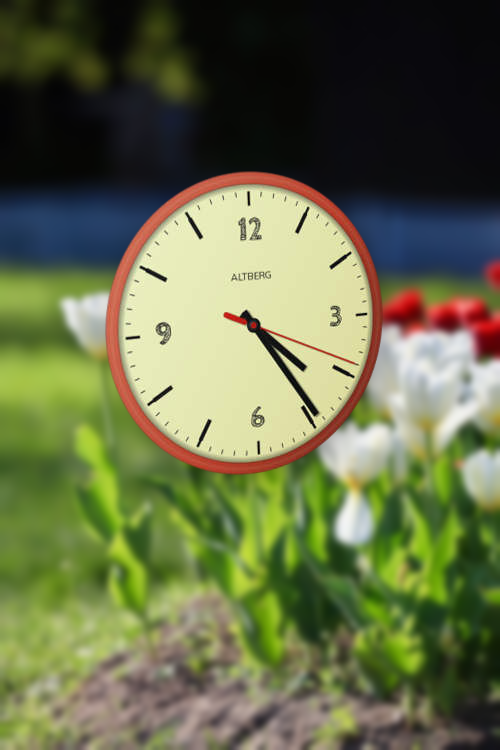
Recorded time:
4h24m19s
